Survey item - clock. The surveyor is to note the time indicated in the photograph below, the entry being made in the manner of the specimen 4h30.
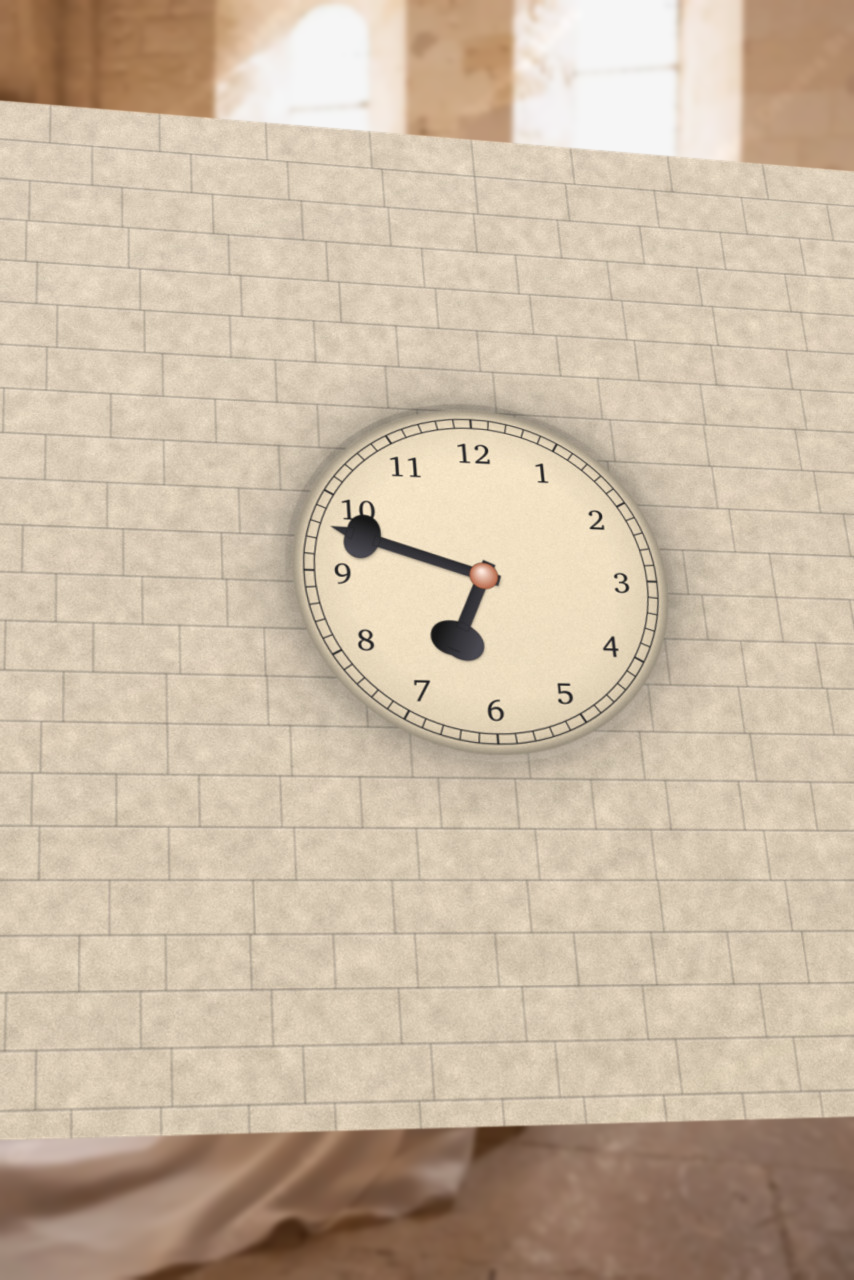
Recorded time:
6h48
